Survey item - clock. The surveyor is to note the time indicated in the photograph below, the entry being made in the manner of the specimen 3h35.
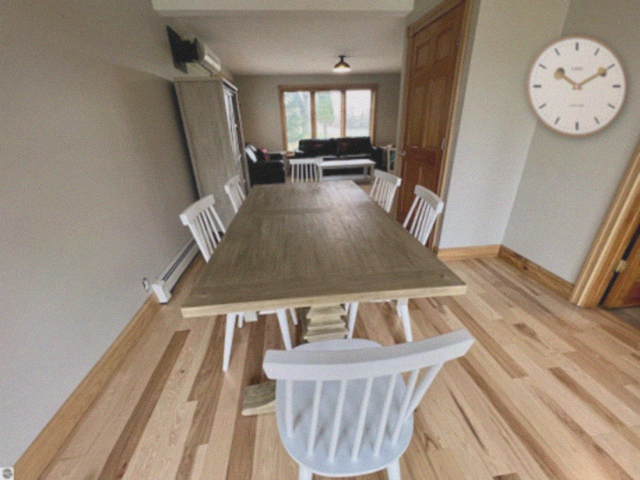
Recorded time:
10h10
